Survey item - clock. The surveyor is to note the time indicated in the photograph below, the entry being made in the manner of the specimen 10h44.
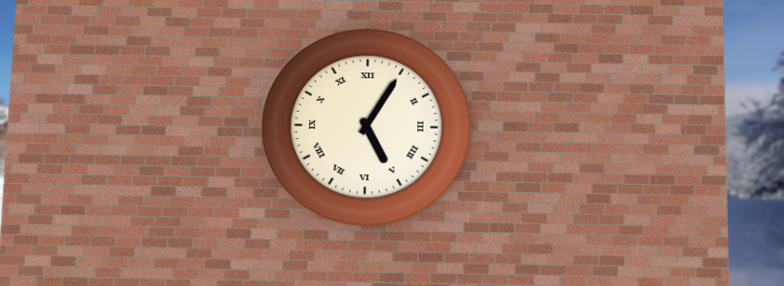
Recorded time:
5h05
